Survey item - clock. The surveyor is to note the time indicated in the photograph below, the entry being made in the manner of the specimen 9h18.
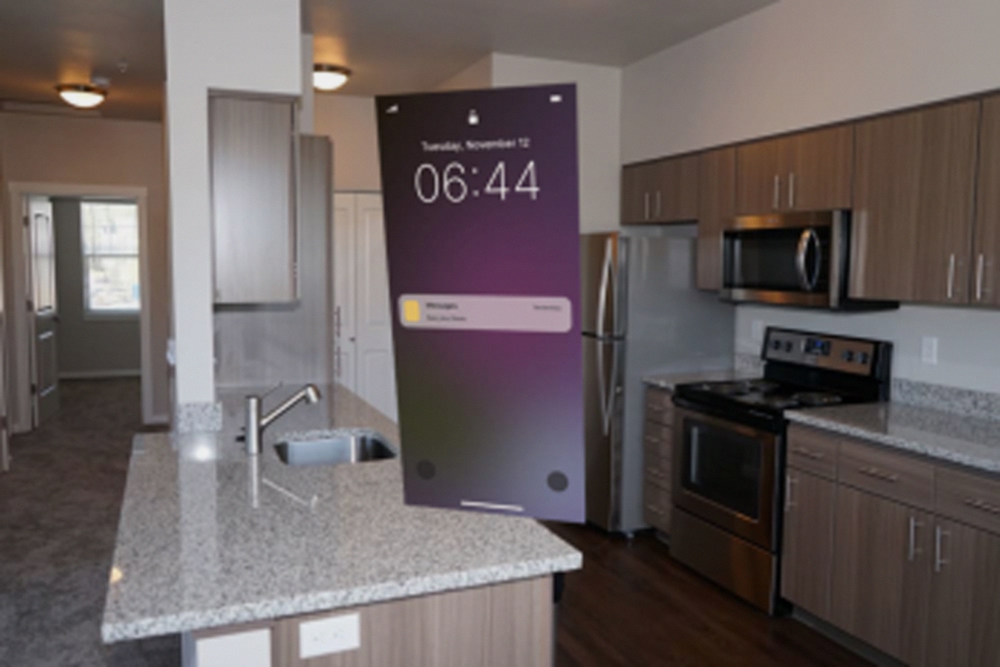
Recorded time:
6h44
